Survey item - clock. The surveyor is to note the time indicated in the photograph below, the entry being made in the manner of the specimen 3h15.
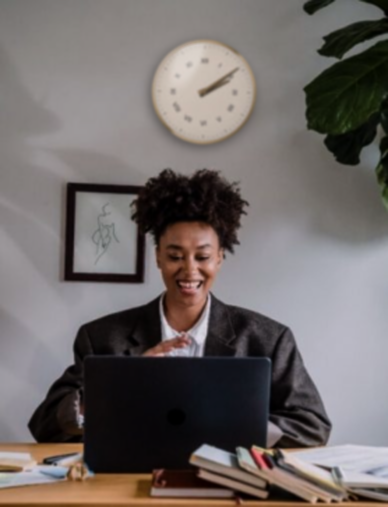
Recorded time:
2h09
